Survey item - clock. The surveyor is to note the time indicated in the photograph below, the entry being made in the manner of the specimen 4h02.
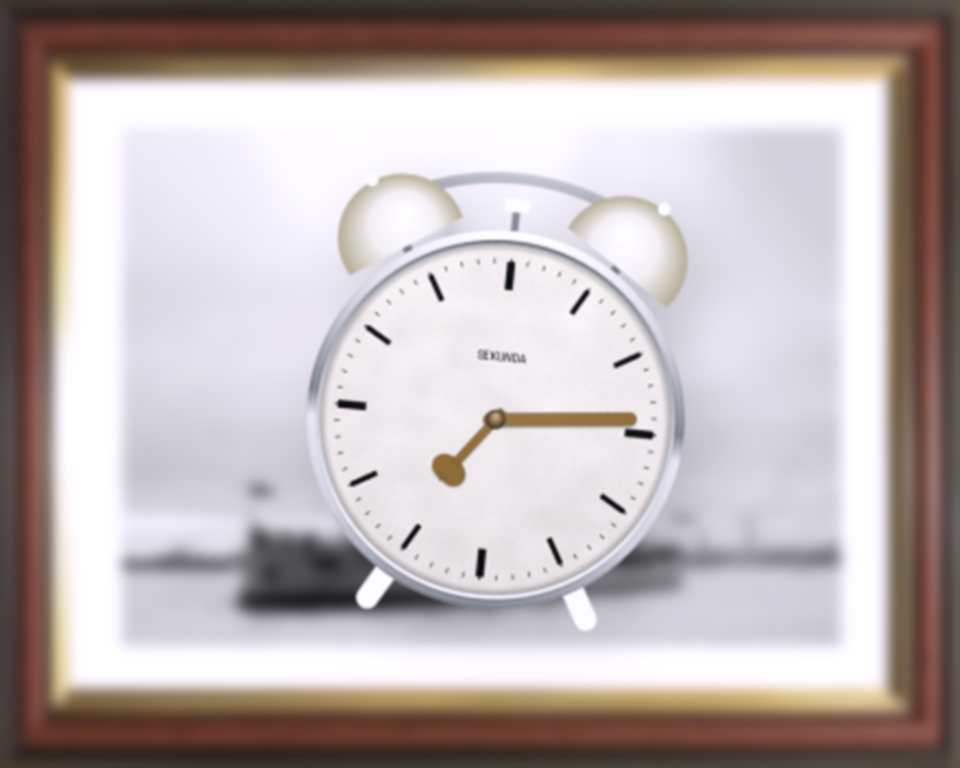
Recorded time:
7h14
